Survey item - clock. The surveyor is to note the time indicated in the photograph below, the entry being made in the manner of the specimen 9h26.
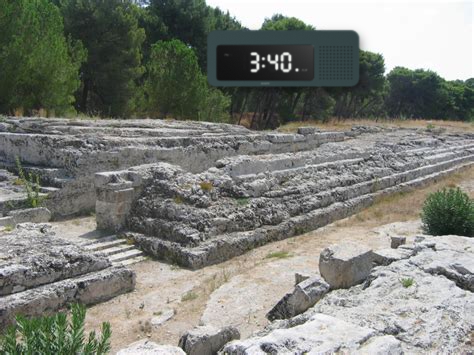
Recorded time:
3h40
